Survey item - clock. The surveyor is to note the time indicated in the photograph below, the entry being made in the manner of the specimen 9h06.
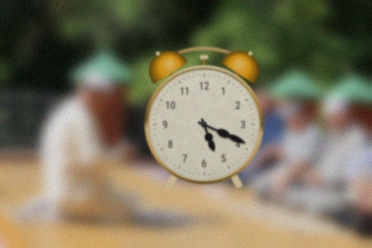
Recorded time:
5h19
